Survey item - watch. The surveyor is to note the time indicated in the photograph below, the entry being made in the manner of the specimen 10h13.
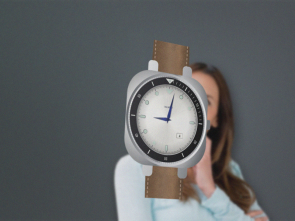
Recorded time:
9h02
